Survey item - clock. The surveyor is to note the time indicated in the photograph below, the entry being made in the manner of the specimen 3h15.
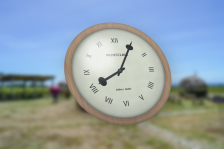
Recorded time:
8h05
